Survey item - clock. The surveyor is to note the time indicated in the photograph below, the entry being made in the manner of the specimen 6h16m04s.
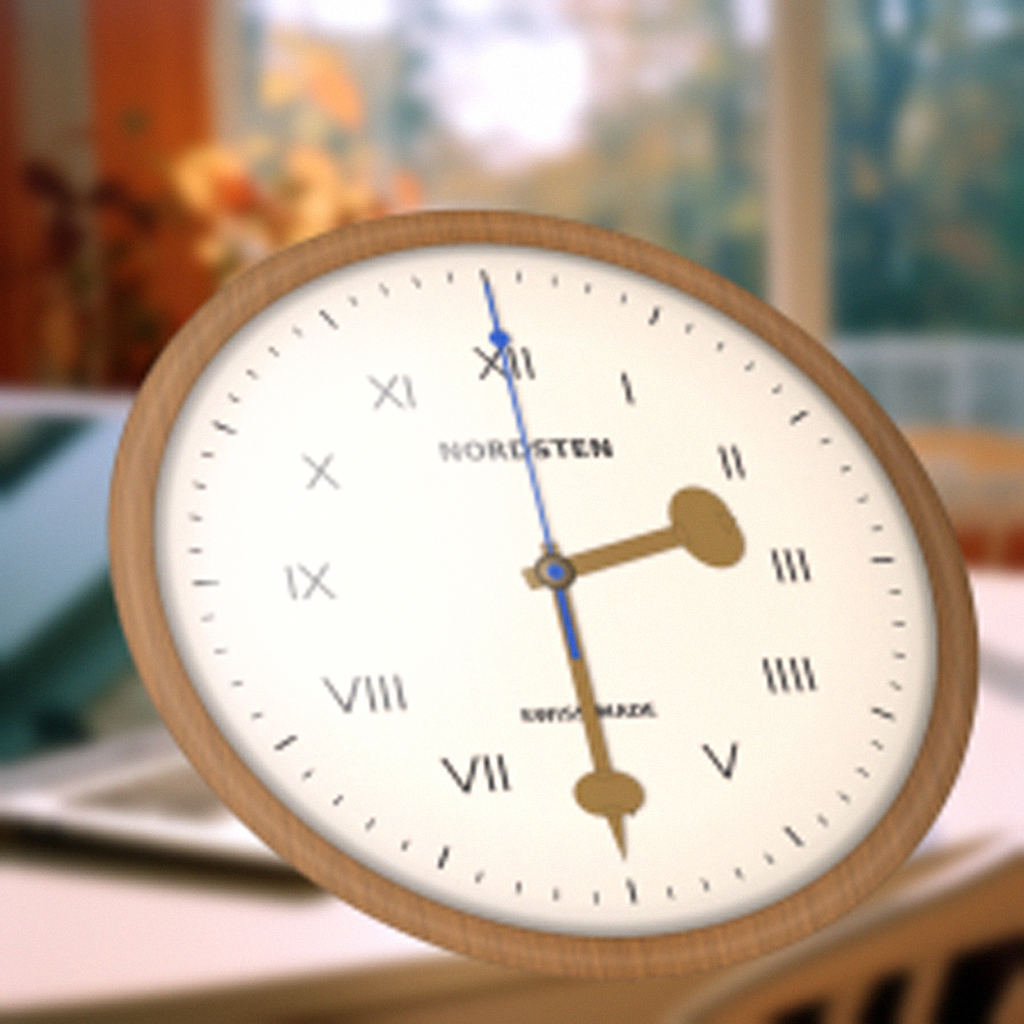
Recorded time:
2h30m00s
